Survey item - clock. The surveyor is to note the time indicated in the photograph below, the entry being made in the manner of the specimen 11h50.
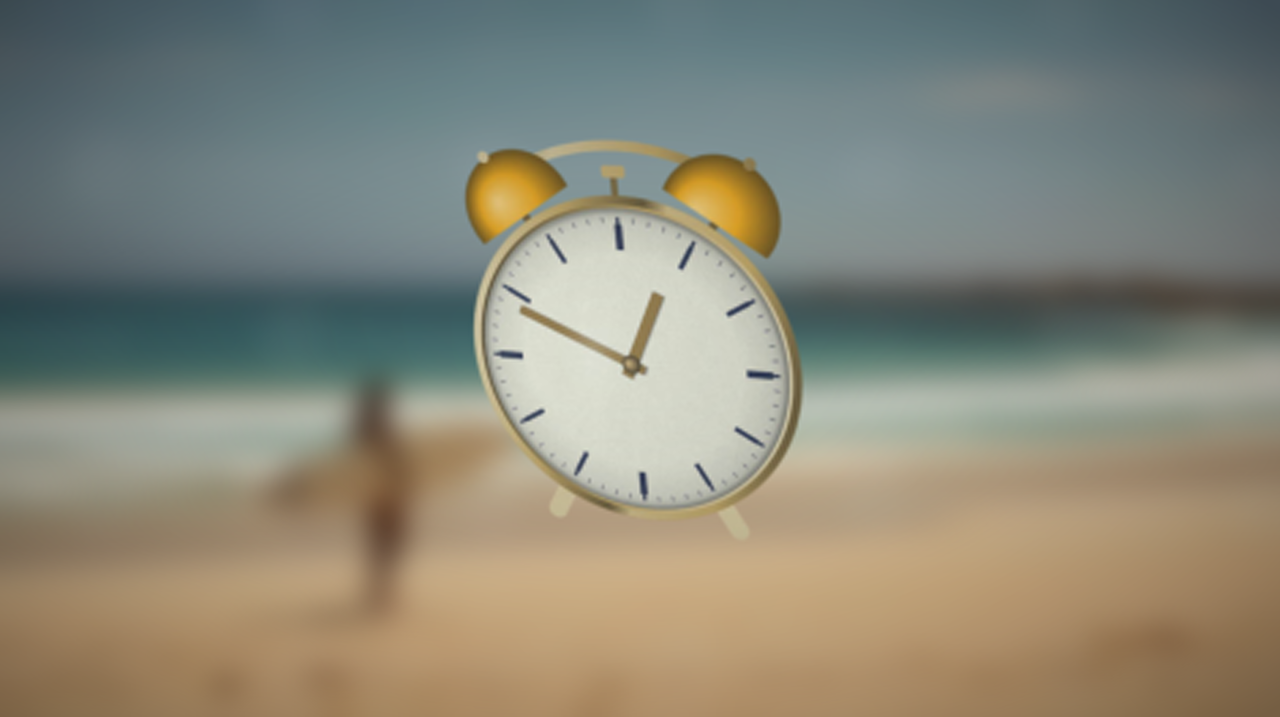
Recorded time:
12h49
